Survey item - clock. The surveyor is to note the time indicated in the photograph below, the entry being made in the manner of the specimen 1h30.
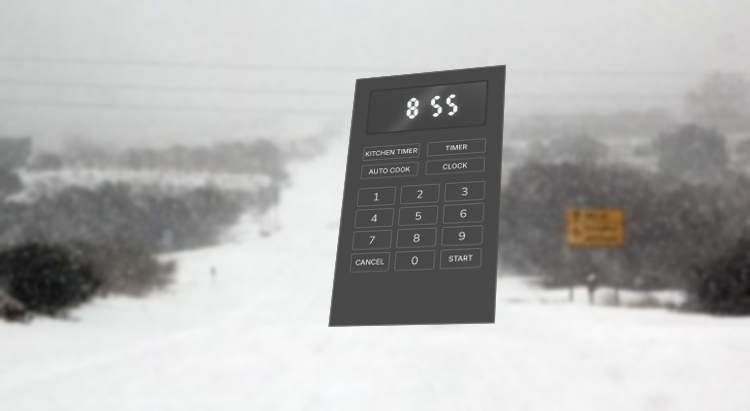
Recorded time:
8h55
